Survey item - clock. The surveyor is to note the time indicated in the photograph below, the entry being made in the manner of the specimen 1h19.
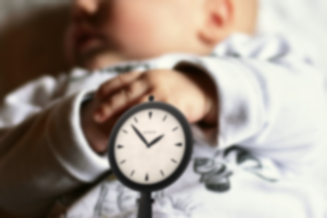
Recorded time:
1h53
